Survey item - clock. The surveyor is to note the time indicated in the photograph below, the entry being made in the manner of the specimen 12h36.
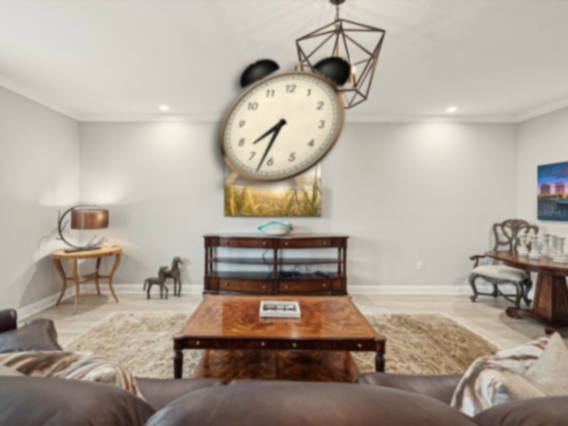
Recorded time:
7h32
